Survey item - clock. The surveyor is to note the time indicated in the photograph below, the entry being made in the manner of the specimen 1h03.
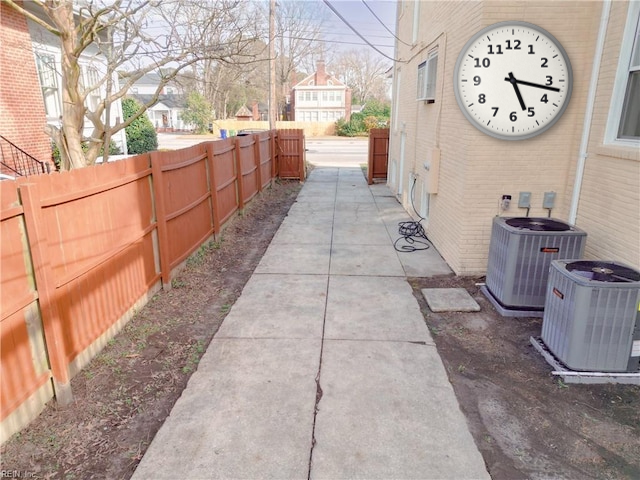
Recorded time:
5h17
